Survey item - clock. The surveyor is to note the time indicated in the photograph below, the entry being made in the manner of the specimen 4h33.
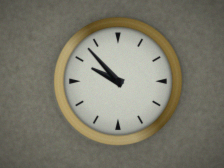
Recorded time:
9h53
